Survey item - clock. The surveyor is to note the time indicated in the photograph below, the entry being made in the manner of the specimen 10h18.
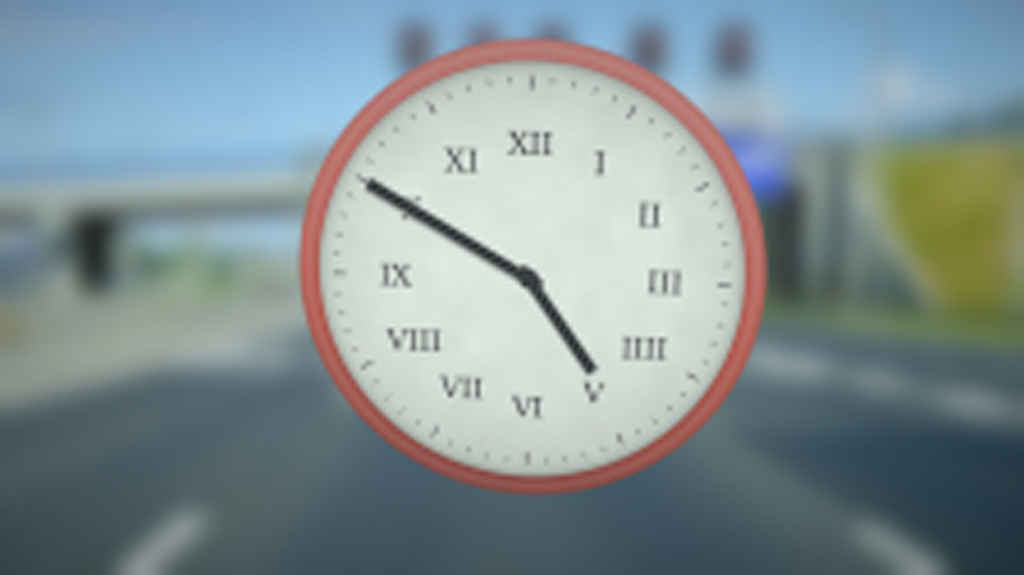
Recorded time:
4h50
